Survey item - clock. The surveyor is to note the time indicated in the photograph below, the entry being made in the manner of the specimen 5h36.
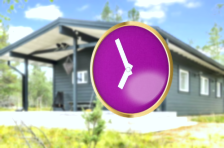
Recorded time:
6h56
